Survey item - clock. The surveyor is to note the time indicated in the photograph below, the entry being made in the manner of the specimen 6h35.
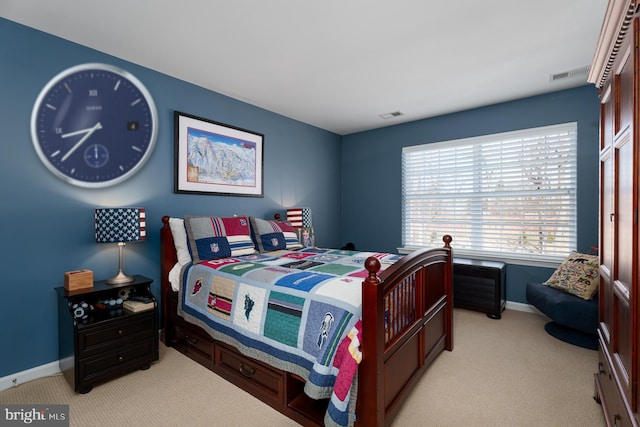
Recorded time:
8h38
